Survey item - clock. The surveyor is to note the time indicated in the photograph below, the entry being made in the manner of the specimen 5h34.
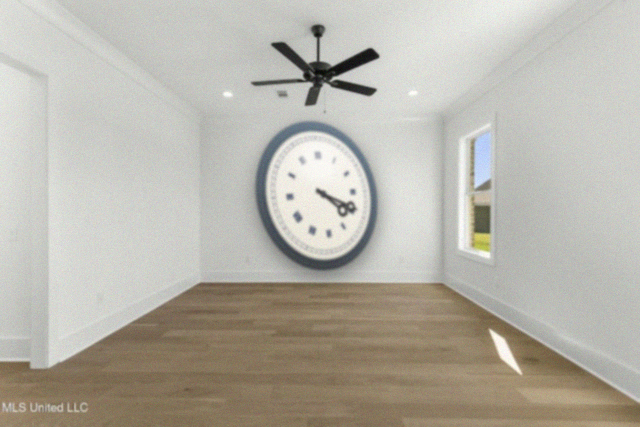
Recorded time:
4h19
